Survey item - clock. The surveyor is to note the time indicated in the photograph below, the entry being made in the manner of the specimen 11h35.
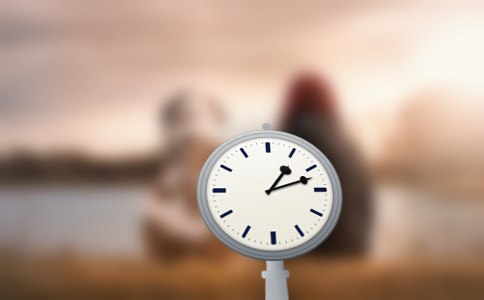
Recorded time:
1h12
